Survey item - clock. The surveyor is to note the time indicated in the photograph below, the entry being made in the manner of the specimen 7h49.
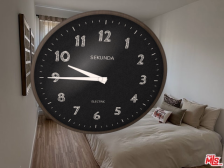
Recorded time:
9h45
